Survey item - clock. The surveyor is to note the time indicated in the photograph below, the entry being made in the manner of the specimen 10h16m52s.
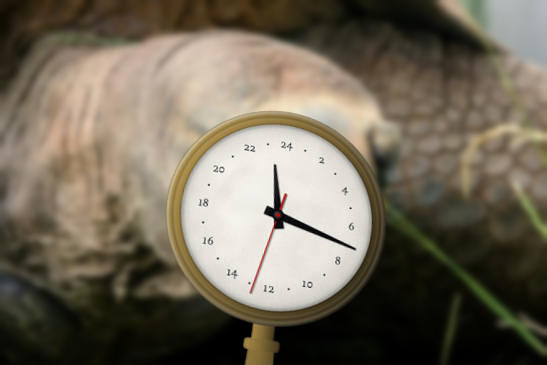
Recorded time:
23h17m32s
